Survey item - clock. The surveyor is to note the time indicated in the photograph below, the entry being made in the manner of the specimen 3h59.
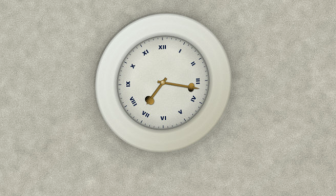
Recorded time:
7h17
